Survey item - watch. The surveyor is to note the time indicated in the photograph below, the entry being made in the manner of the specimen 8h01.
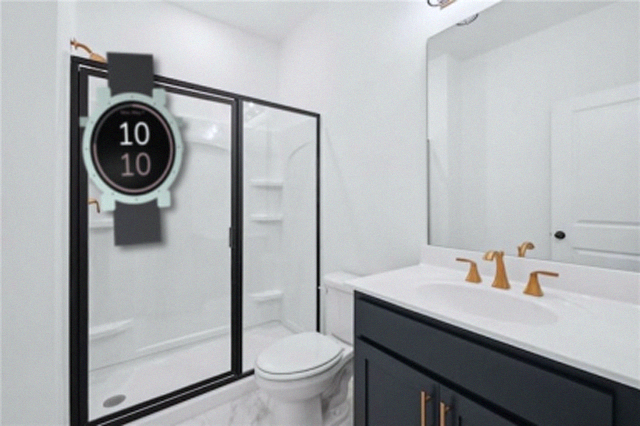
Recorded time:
10h10
